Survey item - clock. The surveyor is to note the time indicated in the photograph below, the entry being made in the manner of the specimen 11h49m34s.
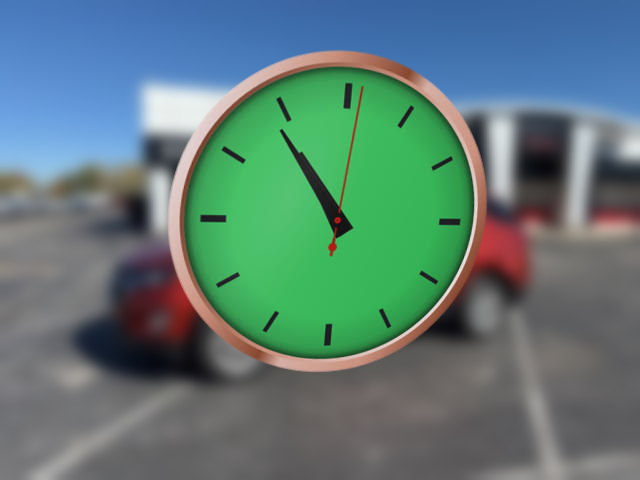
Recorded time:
10h54m01s
